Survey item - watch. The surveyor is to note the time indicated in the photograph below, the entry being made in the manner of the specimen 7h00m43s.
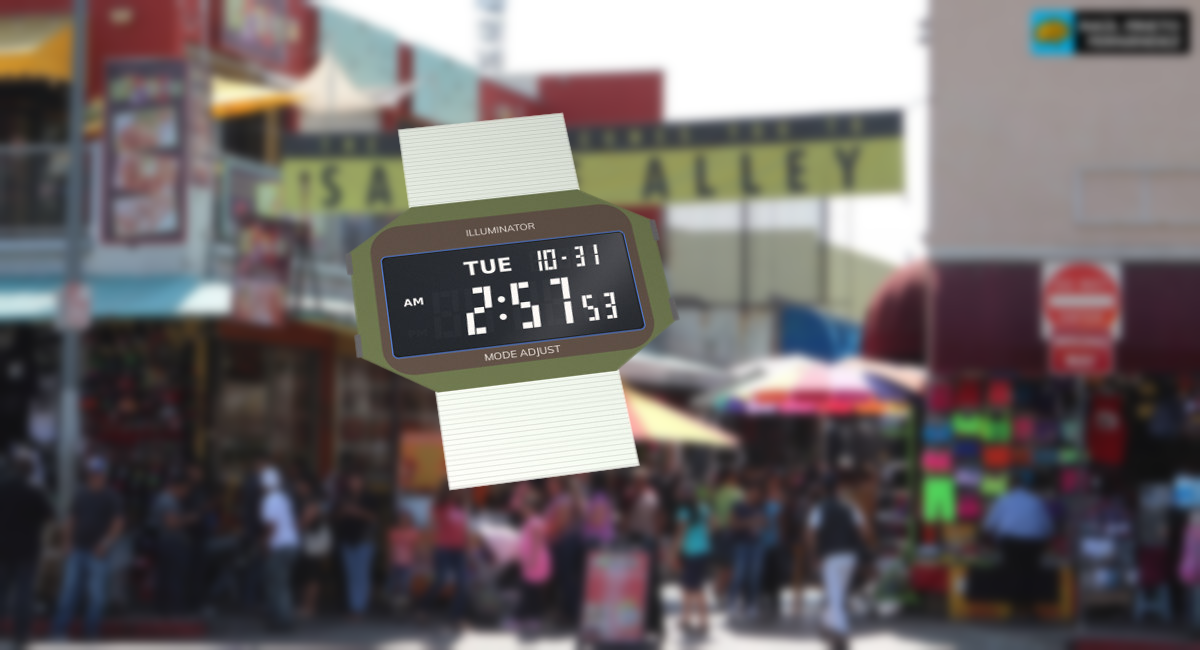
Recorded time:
2h57m53s
